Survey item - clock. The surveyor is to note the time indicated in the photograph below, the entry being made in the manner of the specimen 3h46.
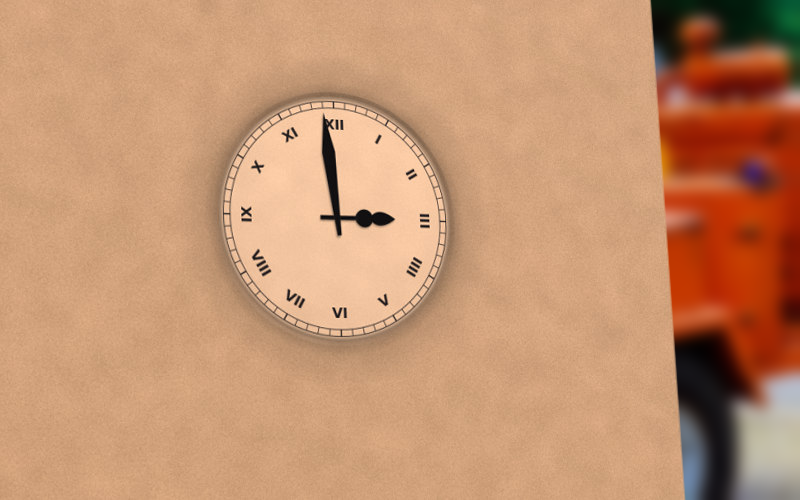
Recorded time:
2h59
